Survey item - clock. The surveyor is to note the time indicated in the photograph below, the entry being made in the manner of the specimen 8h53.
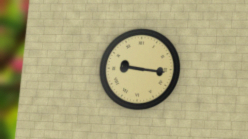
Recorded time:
9h16
